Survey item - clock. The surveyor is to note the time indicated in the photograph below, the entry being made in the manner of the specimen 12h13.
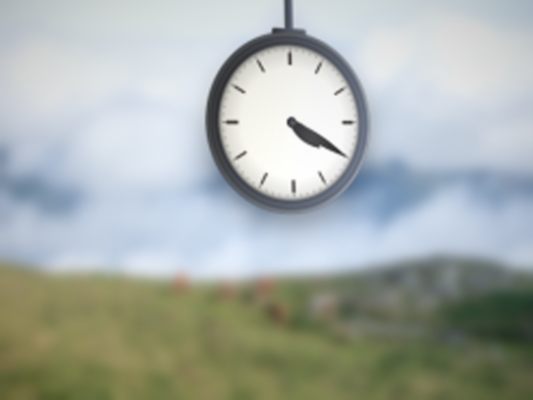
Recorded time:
4h20
